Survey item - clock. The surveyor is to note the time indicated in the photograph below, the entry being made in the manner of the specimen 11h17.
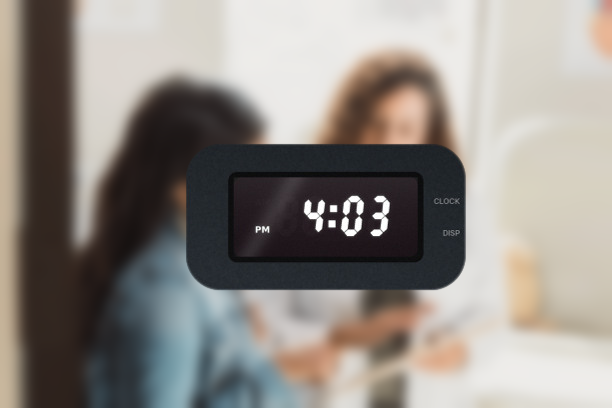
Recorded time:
4h03
